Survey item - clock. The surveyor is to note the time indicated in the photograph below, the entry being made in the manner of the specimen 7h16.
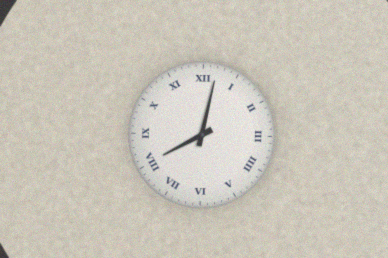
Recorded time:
8h02
